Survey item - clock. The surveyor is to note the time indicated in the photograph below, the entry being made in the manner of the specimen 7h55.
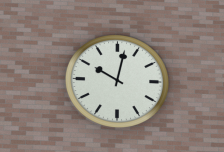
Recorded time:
10h02
